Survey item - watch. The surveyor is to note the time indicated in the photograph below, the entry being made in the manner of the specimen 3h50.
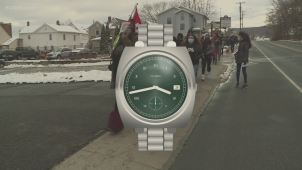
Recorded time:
3h43
